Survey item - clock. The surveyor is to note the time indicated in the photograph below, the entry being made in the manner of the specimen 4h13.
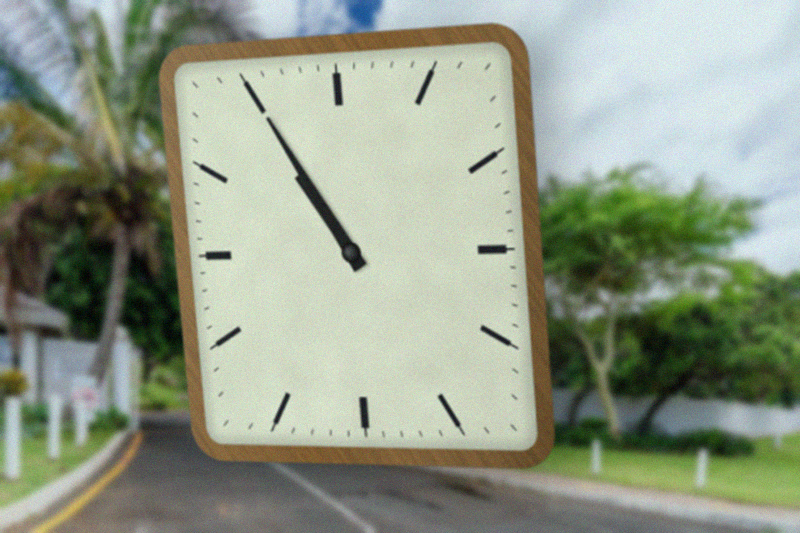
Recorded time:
10h55
